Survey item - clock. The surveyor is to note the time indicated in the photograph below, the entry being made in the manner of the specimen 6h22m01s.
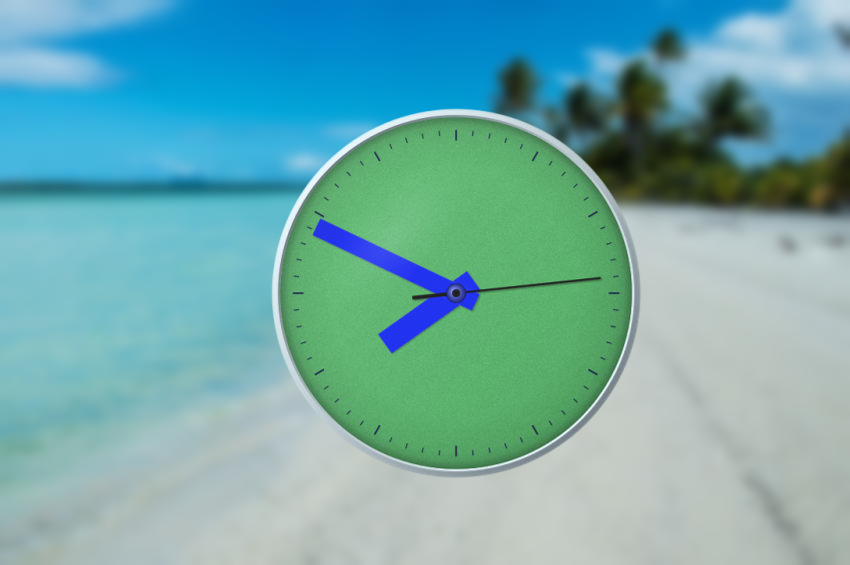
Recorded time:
7h49m14s
